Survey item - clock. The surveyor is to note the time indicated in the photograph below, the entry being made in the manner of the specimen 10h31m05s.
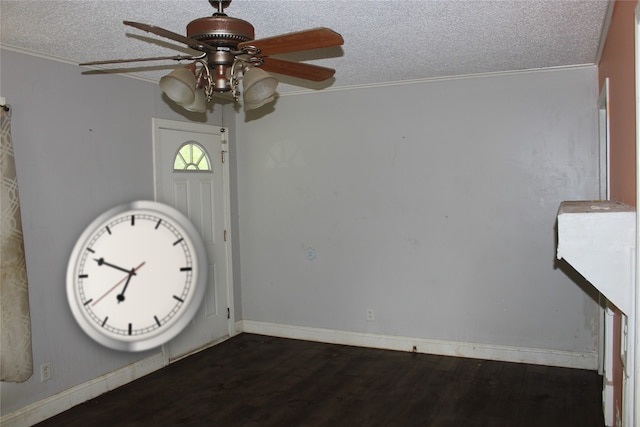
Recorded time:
6h48m39s
